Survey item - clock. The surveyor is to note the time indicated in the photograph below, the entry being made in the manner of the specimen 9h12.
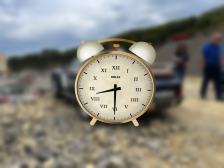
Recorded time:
8h30
